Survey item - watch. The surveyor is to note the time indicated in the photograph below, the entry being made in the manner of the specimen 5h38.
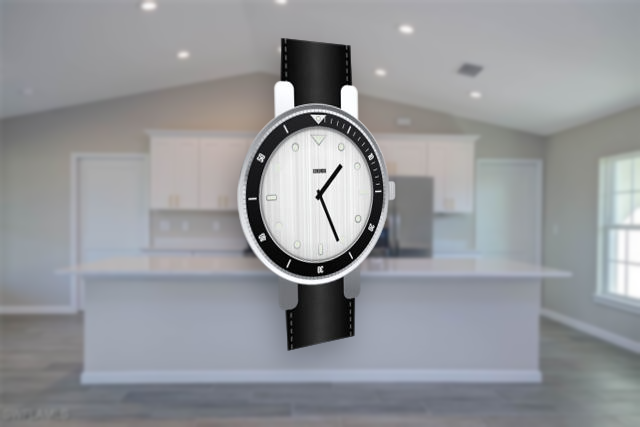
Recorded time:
1h26
